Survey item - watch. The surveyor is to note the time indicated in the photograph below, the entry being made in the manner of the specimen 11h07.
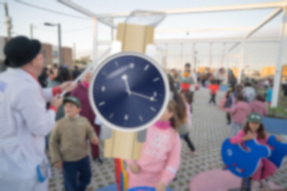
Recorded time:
11h17
